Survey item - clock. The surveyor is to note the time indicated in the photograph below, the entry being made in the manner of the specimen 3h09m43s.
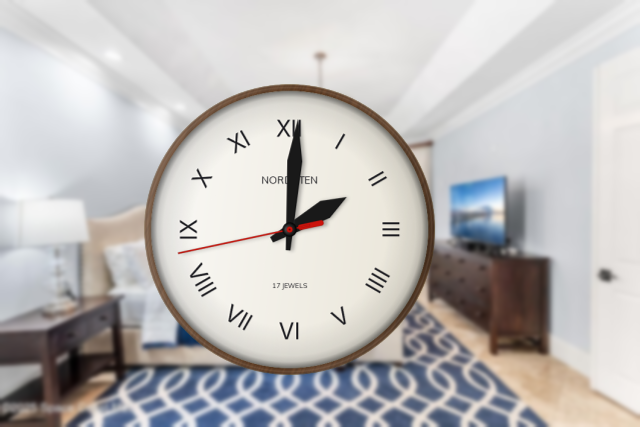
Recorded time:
2h00m43s
